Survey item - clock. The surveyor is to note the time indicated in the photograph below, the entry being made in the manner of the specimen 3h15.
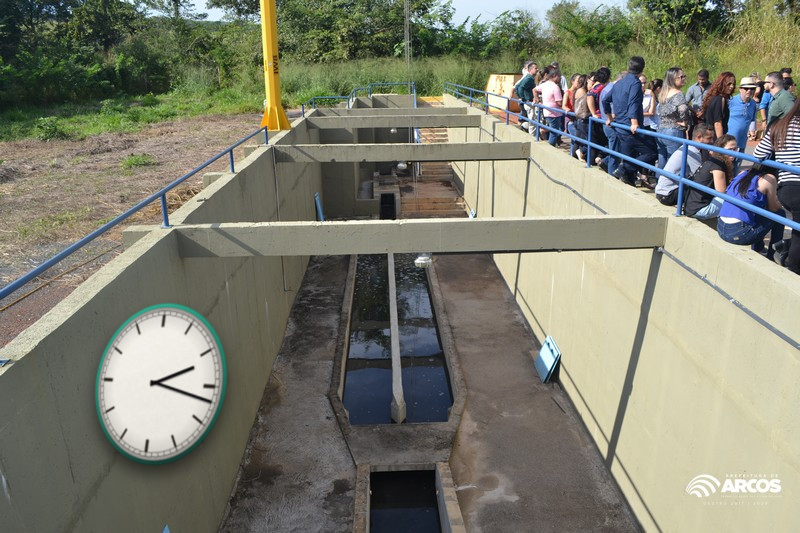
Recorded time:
2h17
